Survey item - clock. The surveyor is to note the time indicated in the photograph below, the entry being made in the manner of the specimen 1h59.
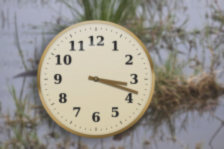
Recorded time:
3h18
